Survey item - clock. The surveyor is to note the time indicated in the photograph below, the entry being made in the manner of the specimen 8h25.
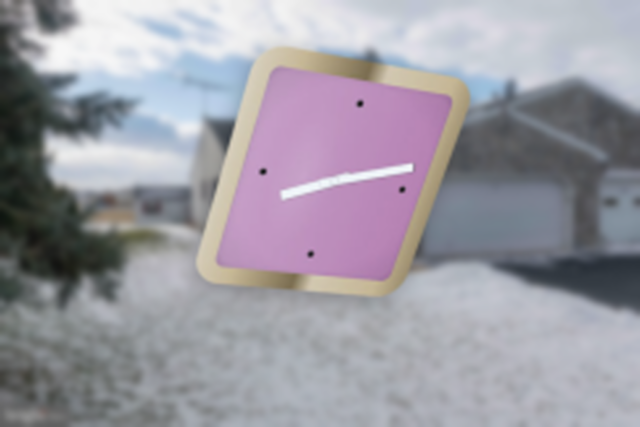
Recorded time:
8h12
